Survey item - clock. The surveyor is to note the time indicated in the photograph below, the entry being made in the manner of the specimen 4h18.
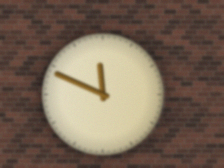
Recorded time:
11h49
